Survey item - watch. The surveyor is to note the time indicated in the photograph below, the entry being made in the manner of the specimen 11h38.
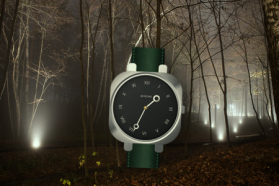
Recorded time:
1h34
